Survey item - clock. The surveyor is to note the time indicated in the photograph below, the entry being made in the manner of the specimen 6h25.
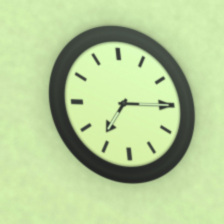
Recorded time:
7h15
